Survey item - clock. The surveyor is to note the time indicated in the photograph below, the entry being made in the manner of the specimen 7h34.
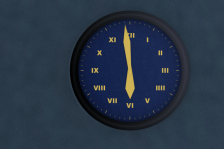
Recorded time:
5h59
